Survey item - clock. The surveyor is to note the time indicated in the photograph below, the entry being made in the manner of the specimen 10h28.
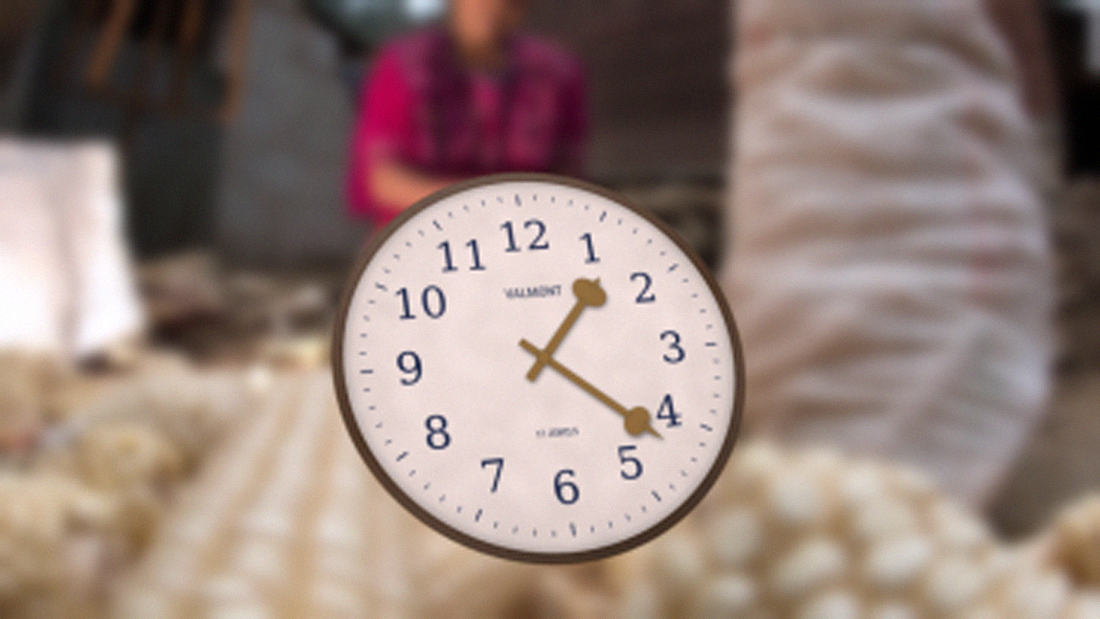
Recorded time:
1h22
